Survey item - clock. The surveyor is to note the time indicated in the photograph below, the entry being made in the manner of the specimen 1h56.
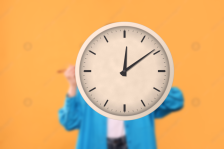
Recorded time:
12h09
